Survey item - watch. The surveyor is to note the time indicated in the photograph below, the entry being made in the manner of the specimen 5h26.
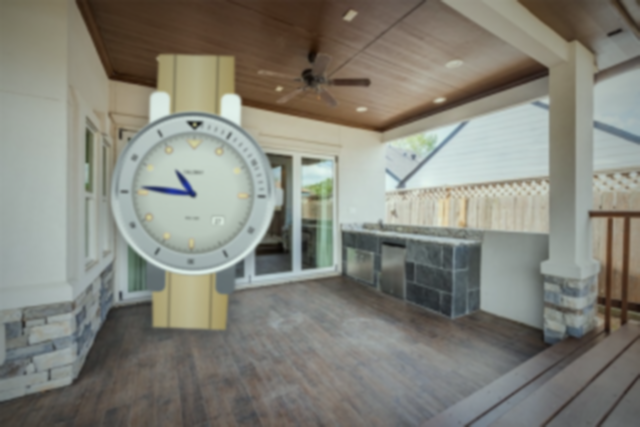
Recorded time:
10h46
